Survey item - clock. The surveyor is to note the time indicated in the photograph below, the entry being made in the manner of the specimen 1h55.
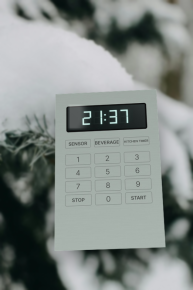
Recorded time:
21h37
